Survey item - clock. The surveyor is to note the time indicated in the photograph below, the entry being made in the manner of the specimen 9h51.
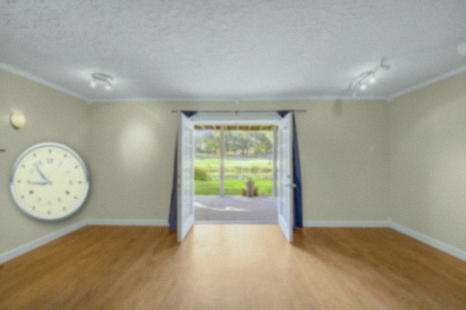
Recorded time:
8h53
